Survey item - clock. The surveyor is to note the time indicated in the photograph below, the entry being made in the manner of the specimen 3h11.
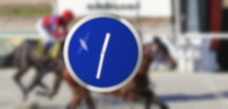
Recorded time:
12h32
